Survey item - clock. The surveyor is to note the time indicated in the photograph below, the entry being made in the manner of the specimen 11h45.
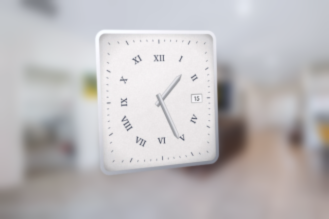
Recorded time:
1h26
